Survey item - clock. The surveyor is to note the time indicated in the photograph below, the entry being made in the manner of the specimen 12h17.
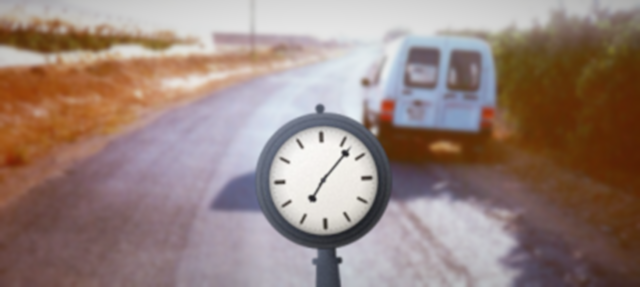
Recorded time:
7h07
